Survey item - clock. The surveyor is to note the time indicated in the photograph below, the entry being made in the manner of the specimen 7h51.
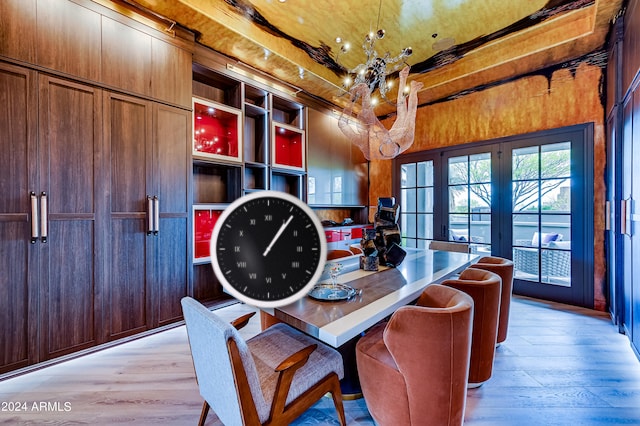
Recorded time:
1h06
